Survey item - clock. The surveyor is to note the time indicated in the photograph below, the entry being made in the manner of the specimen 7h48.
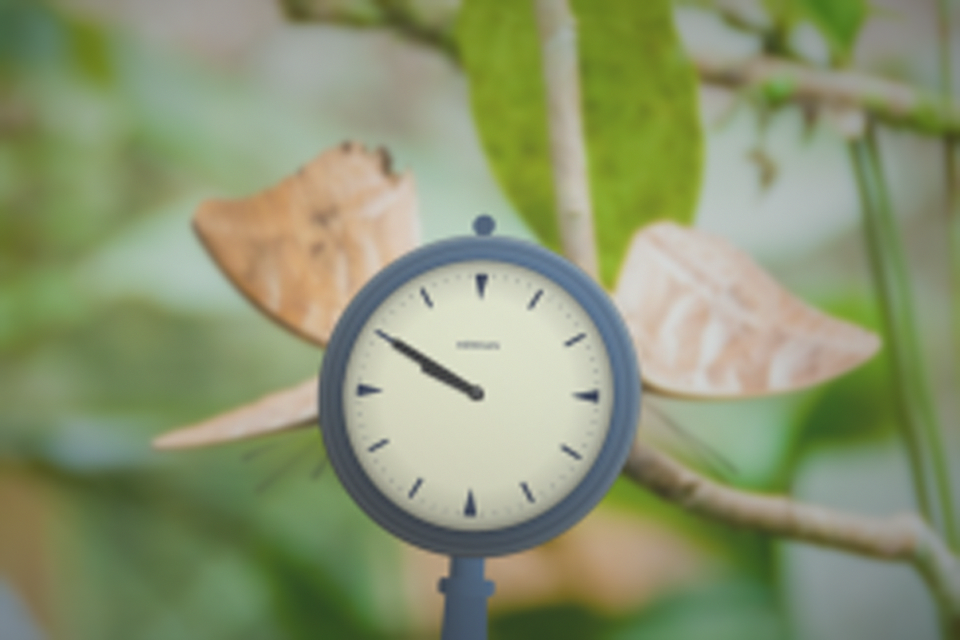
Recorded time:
9h50
